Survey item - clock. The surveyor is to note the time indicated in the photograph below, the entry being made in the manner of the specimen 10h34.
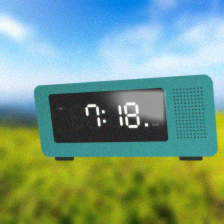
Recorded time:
7h18
